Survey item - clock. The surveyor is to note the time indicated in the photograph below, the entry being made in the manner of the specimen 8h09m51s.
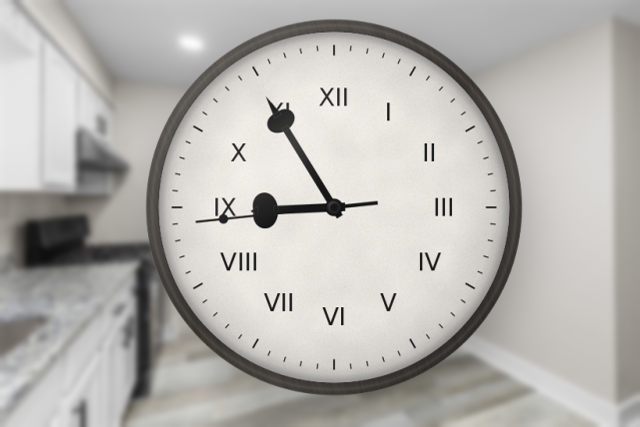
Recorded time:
8h54m44s
